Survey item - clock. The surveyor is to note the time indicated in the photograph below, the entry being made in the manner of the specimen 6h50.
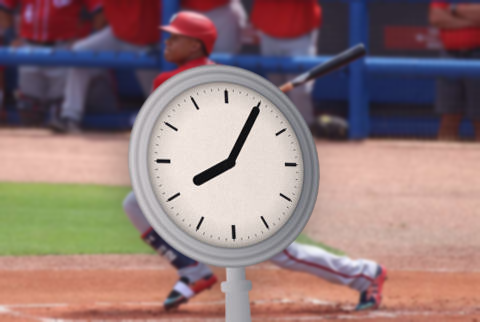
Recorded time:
8h05
